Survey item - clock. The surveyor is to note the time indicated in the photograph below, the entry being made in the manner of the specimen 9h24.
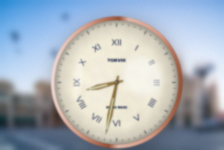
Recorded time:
8h32
